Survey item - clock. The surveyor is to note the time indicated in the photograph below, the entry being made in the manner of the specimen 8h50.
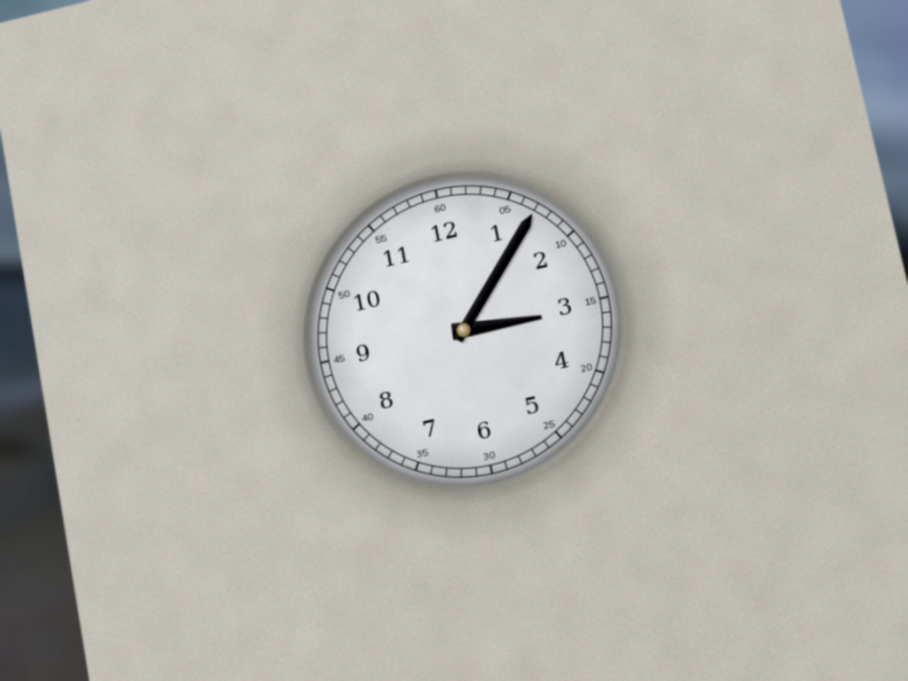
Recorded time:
3h07
